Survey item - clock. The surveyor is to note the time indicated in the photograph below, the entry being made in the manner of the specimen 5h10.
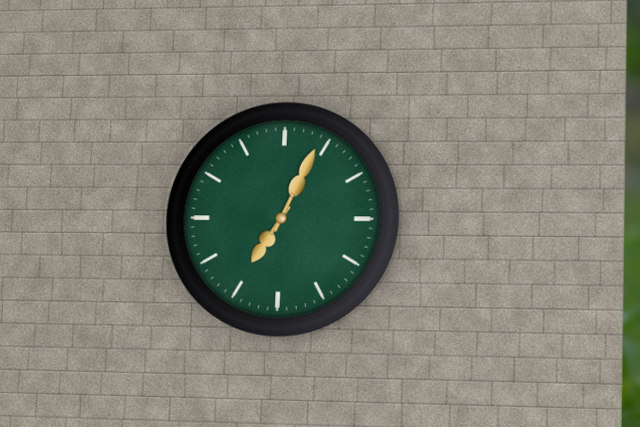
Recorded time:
7h04
